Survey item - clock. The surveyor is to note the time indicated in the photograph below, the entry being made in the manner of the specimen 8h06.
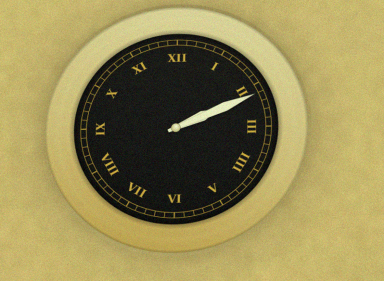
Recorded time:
2h11
